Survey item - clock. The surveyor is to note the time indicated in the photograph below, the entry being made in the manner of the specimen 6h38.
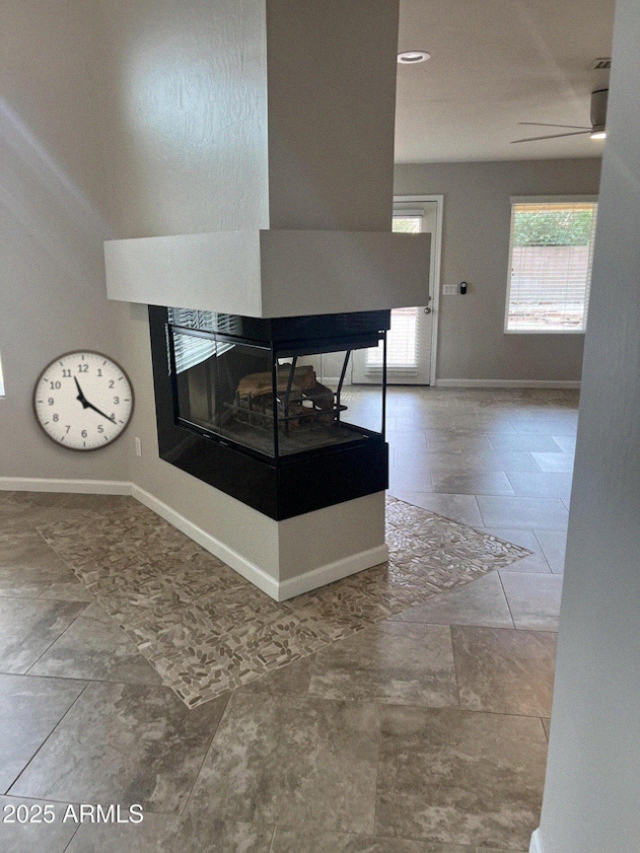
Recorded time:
11h21
